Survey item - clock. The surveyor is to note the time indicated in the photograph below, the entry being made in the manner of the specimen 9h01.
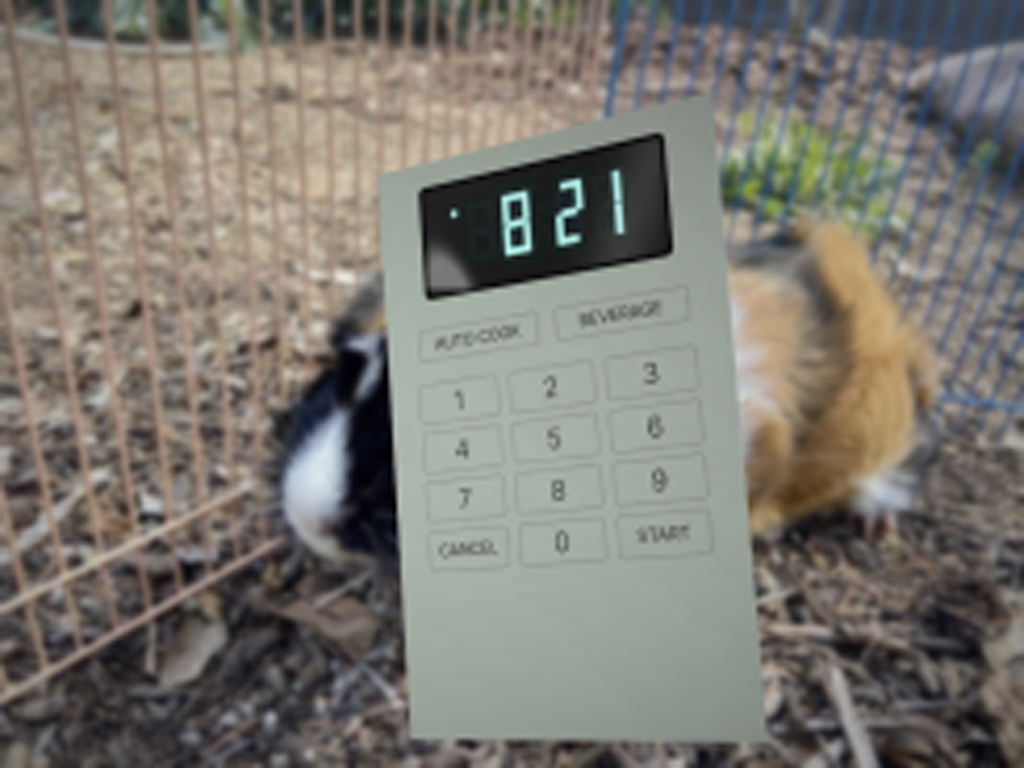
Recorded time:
8h21
